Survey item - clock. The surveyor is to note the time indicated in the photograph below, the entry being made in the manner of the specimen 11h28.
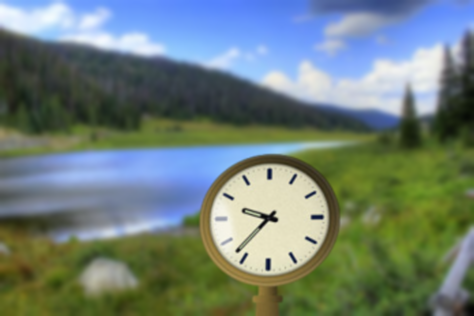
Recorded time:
9h37
